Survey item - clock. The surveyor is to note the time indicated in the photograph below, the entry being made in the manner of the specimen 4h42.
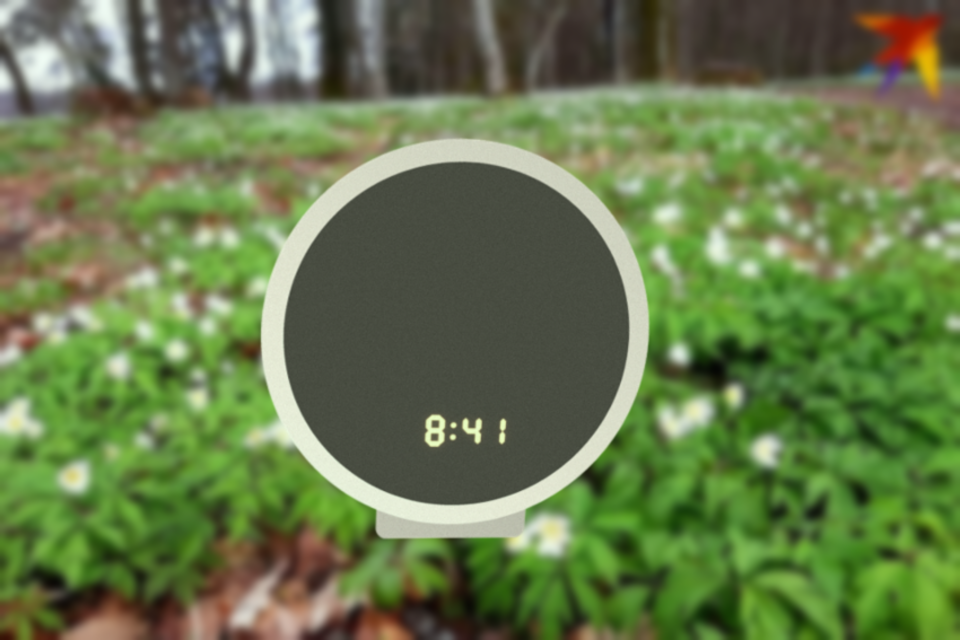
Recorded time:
8h41
